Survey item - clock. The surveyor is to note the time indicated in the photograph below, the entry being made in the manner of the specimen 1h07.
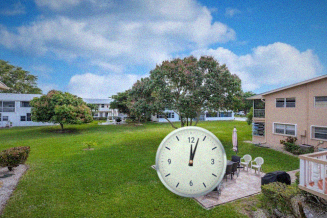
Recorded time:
12h03
